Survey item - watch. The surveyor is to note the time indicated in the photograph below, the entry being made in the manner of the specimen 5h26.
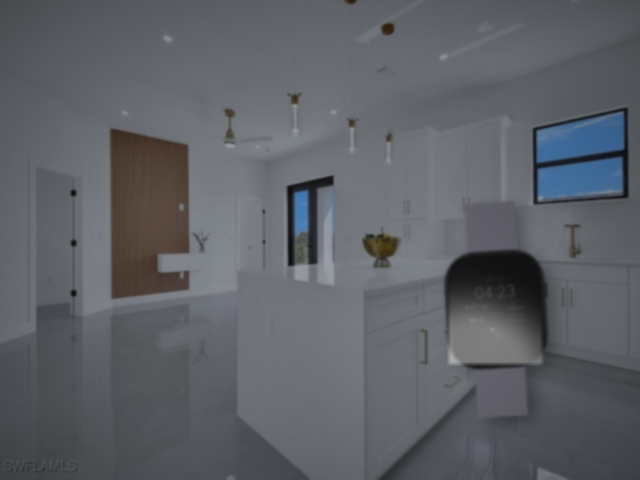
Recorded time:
4h23
